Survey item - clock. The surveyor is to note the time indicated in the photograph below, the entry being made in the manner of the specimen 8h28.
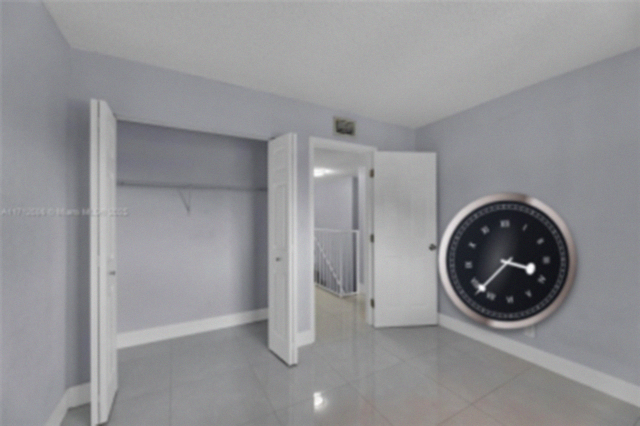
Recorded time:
3h38
